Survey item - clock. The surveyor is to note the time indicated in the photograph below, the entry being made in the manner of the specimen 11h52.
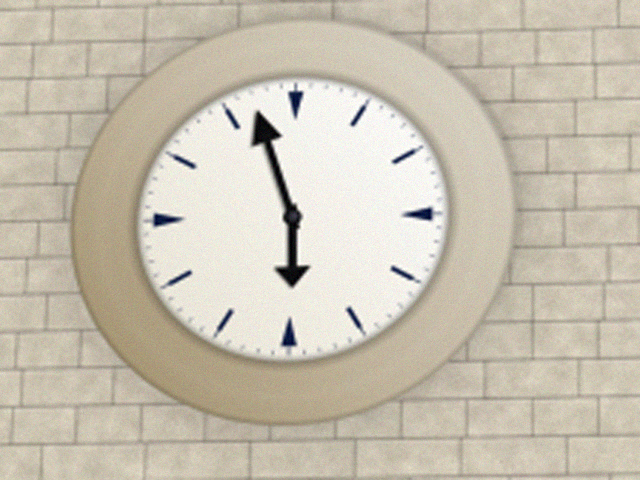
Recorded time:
5h57
